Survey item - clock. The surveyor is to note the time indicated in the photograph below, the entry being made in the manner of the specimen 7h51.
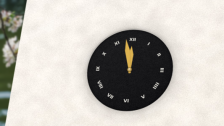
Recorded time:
11h58
